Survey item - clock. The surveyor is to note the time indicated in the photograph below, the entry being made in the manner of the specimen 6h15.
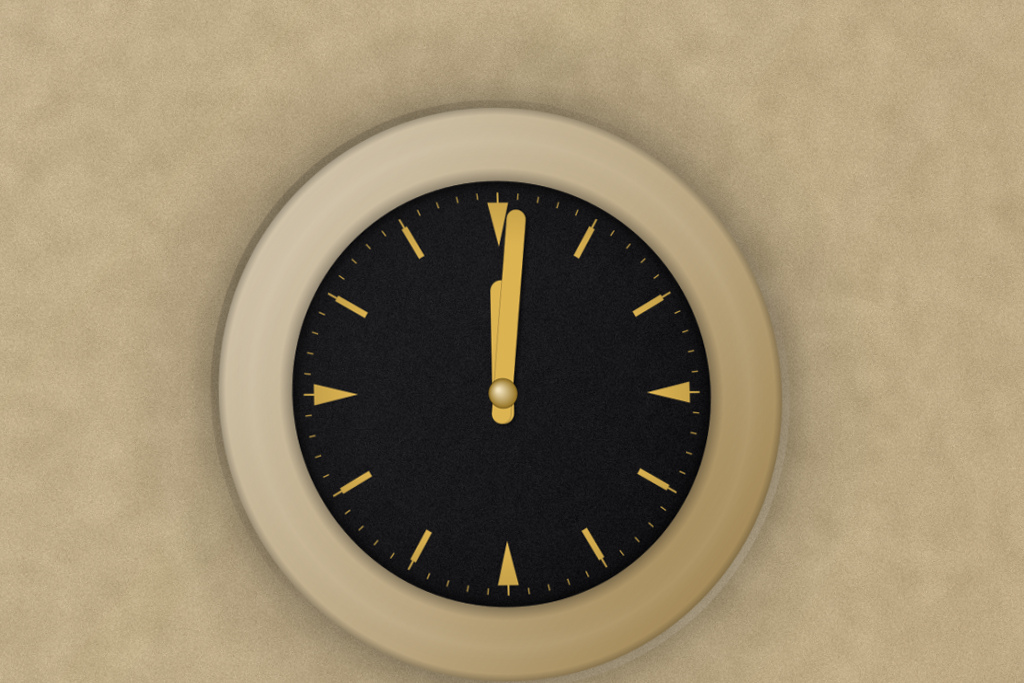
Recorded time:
12h01
